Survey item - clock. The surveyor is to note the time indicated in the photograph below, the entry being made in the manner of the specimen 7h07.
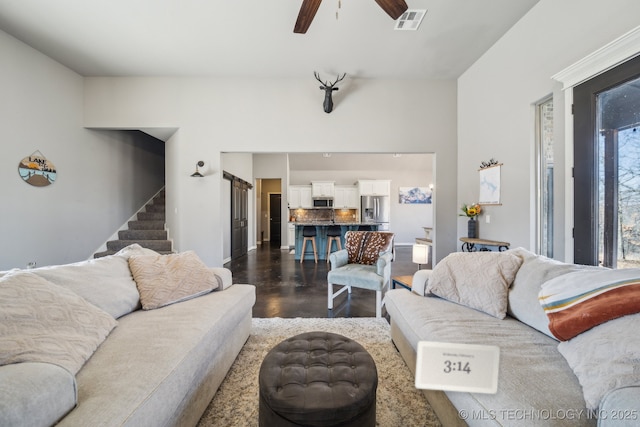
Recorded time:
3h14
